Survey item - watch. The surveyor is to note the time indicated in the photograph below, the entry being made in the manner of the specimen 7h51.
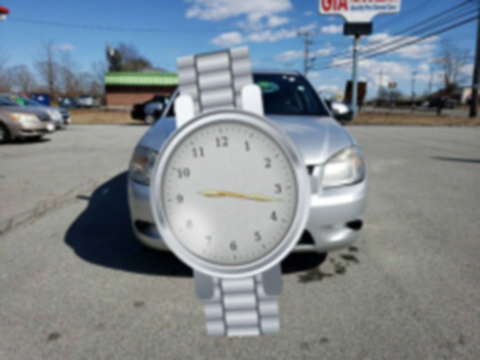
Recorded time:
9h17
